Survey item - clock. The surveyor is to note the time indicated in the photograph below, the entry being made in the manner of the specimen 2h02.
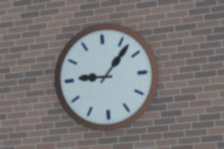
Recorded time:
9h07
